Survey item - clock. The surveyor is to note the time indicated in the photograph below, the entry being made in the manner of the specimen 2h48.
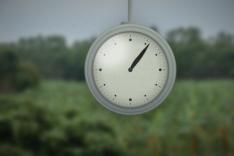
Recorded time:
1h06
